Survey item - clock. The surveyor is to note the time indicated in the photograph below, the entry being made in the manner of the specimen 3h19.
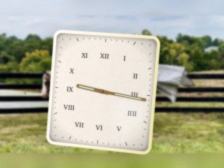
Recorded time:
9h16
